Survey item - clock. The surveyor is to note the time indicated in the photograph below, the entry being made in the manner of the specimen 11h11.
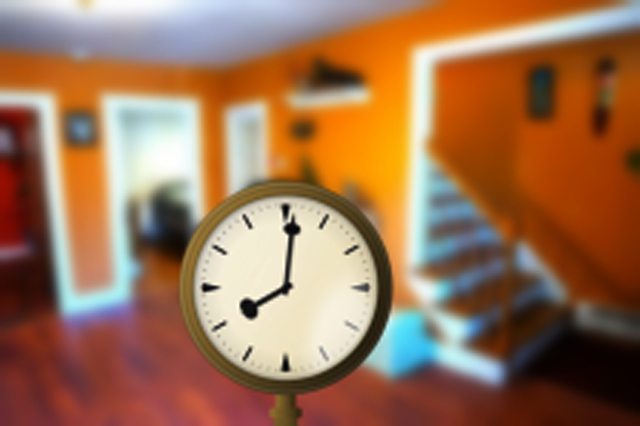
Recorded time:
8h01
